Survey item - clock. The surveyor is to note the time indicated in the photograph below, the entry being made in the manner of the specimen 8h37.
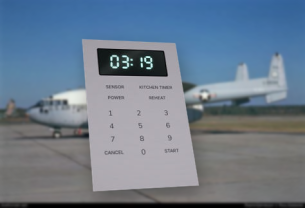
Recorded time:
3h19
